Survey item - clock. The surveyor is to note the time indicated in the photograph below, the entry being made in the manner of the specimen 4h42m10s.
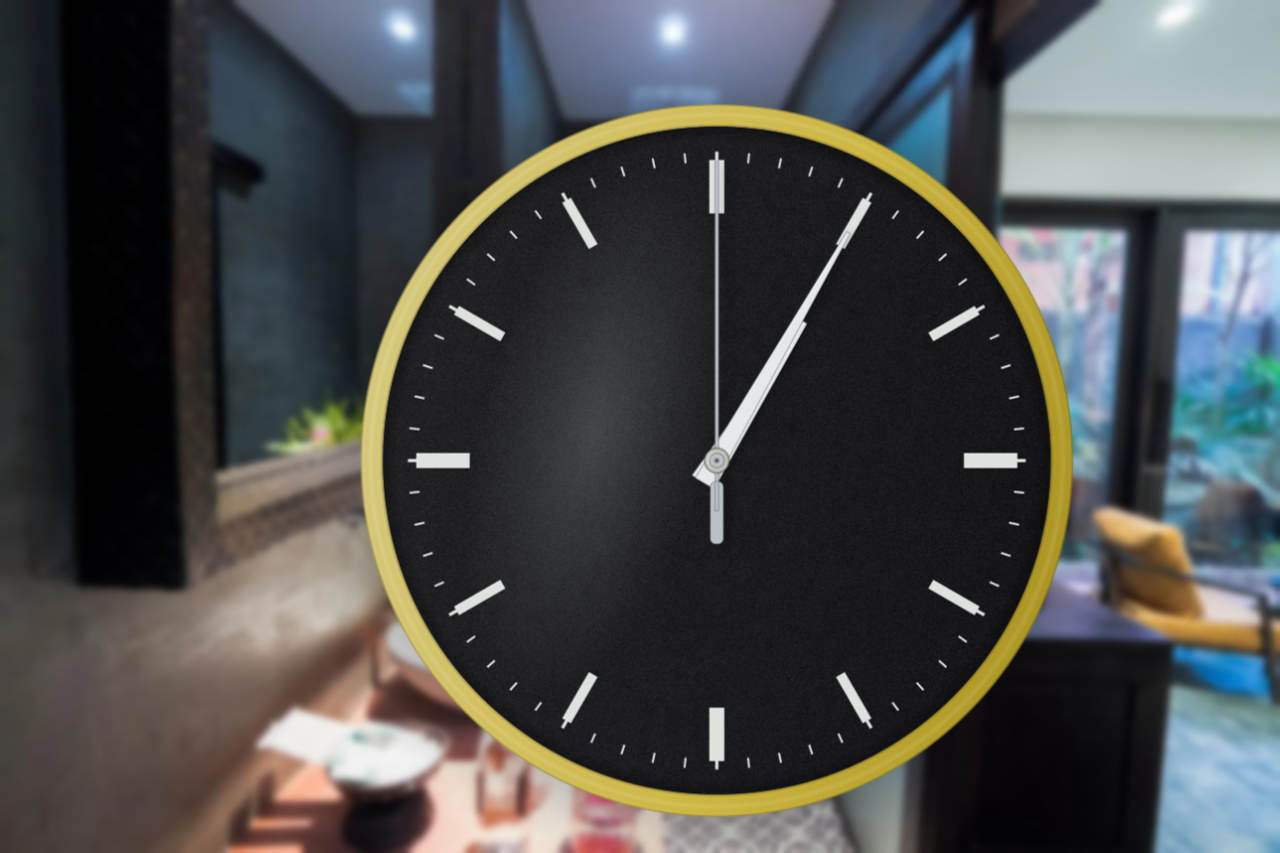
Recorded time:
1h05m00s
